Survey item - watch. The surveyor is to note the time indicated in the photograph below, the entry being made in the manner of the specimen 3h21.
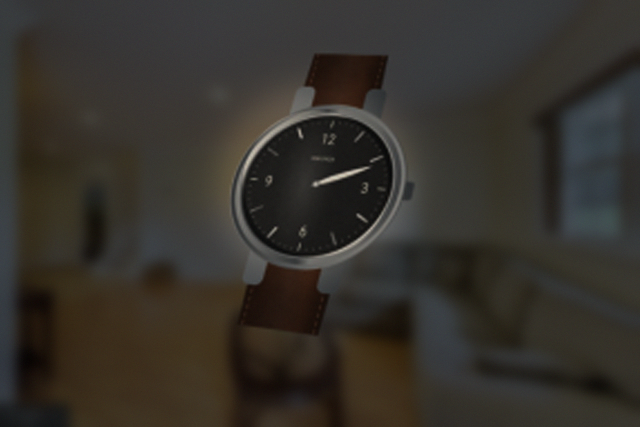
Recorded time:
2h11
